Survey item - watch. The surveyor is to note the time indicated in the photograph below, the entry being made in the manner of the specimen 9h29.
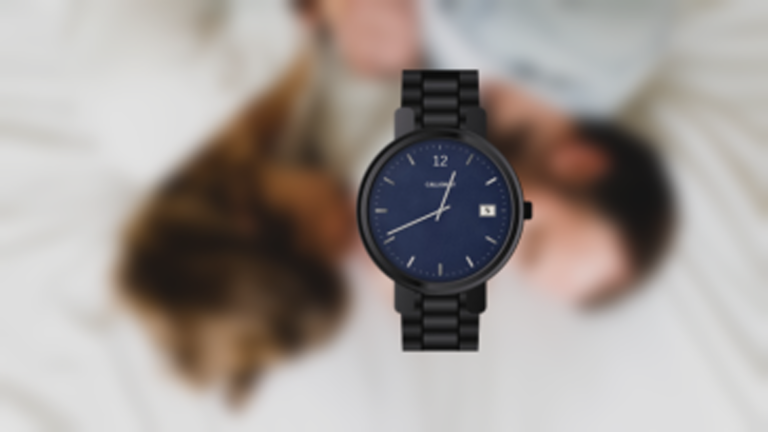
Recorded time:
12h41
